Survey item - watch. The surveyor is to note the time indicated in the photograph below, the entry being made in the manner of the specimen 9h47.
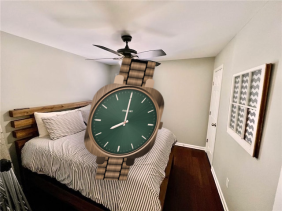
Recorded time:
8h00
